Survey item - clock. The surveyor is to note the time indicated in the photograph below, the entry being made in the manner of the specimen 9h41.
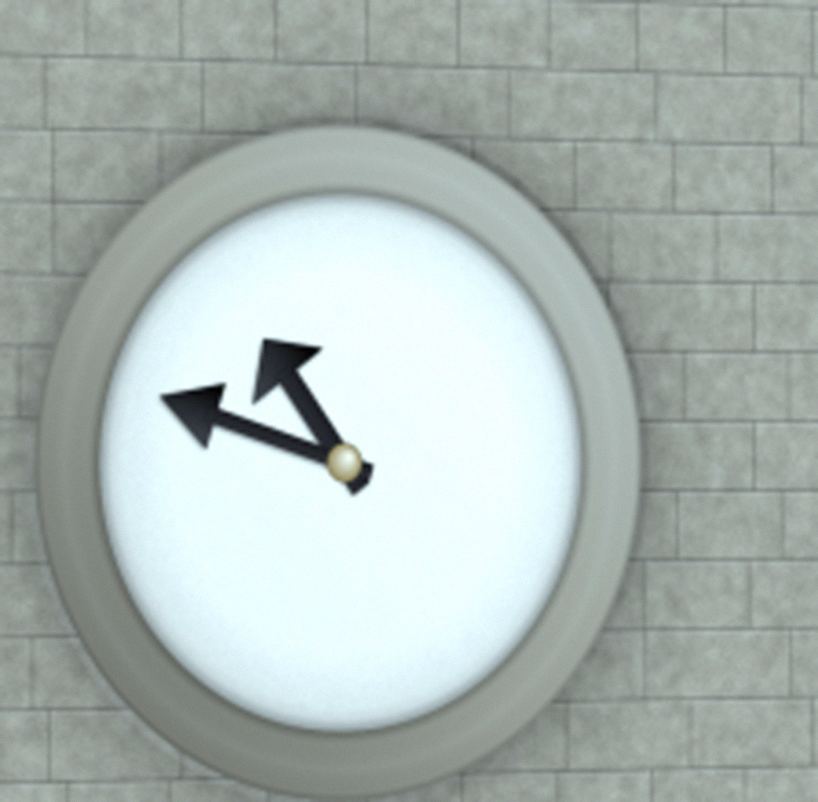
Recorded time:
10h48
